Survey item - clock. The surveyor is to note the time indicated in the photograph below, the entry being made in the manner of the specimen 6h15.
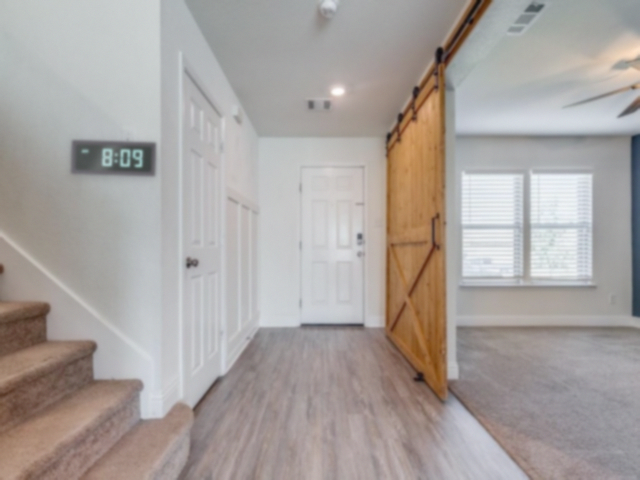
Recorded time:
8h09
